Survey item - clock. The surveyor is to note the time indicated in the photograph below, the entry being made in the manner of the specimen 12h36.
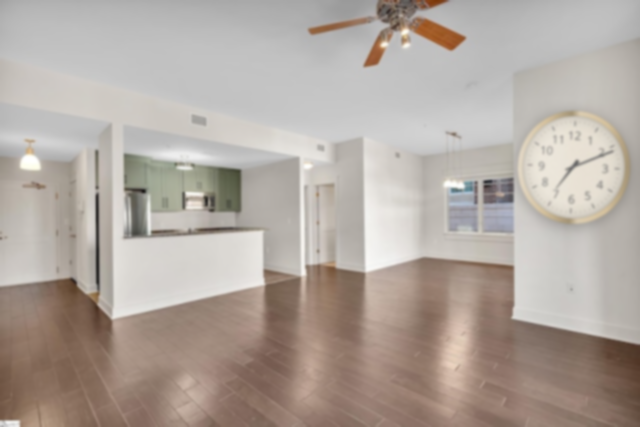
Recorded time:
7h11
